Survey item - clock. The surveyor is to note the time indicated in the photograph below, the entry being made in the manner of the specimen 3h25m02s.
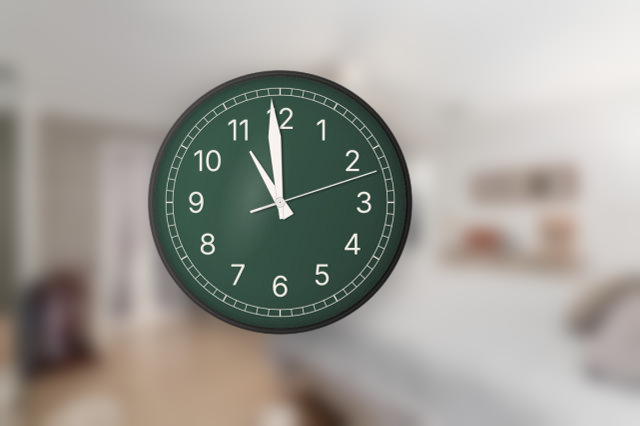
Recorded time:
10h59m12s
